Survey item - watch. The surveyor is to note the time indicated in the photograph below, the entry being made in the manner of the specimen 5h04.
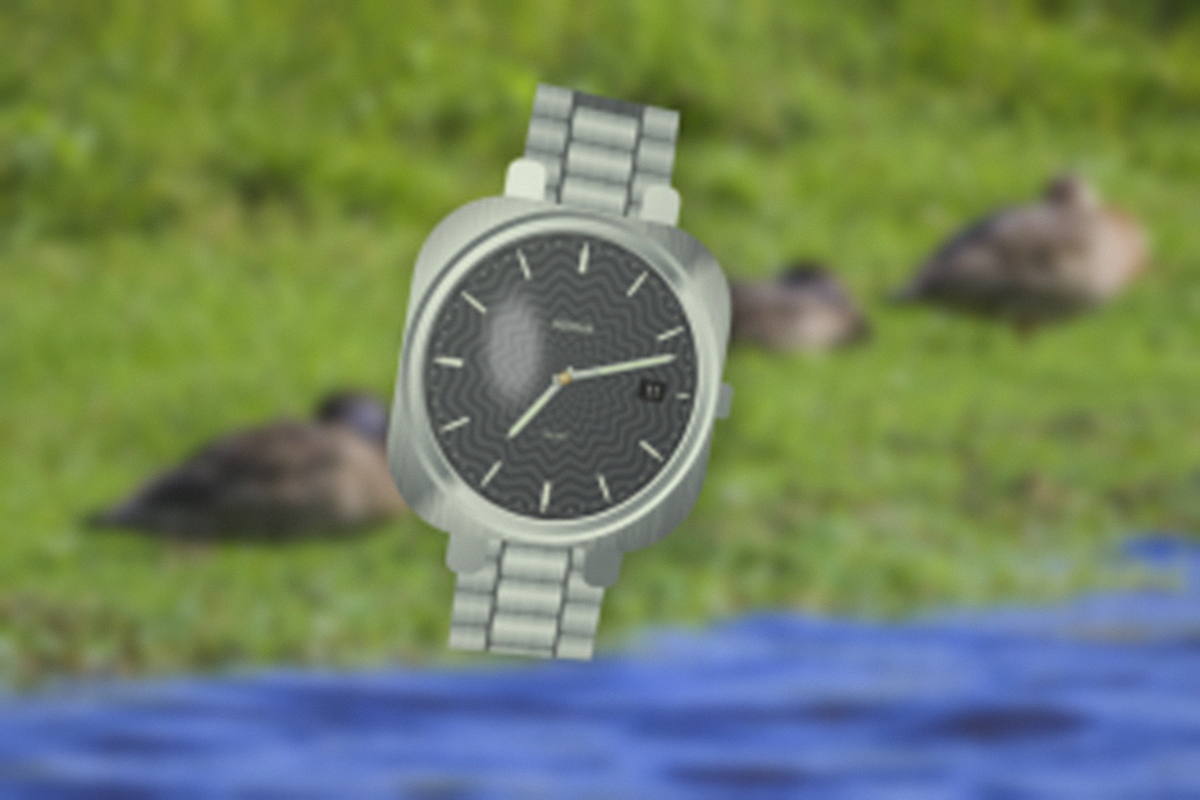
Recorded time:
7h12
